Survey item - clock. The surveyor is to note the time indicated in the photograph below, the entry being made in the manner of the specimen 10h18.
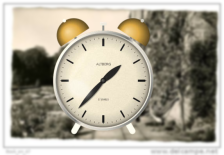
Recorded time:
1h37
